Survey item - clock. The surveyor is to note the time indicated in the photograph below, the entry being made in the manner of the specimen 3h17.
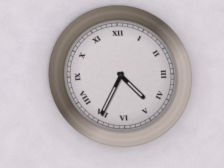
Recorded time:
4h35
